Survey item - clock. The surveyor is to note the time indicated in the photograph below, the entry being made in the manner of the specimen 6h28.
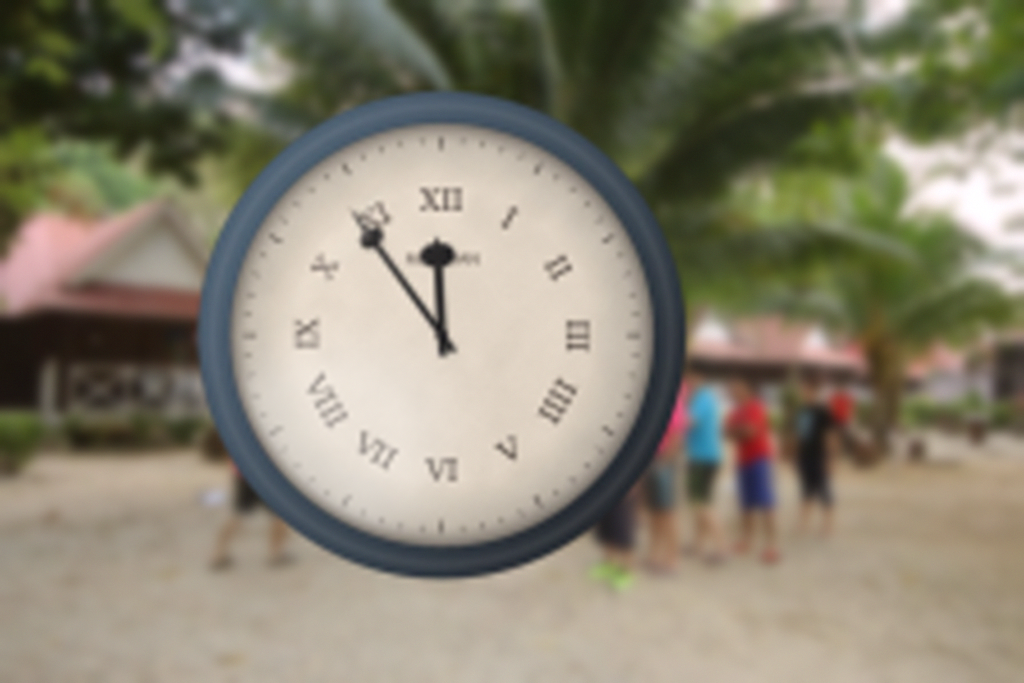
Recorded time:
11h54
